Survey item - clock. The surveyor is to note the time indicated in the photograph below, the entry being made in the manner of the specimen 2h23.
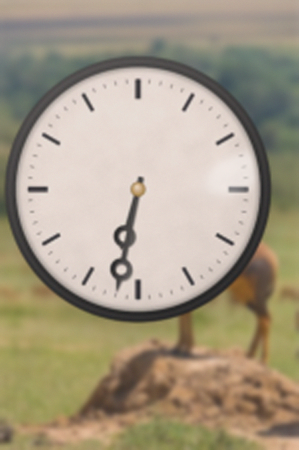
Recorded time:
6h32
